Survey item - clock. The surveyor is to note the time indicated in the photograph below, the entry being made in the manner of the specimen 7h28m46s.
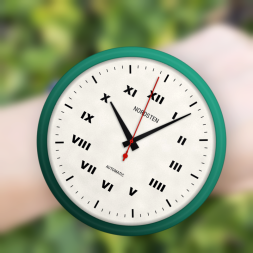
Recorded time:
10h05m59s
